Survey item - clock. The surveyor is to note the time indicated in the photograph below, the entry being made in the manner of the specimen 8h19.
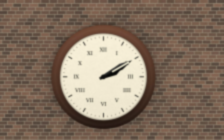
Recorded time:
2h10
